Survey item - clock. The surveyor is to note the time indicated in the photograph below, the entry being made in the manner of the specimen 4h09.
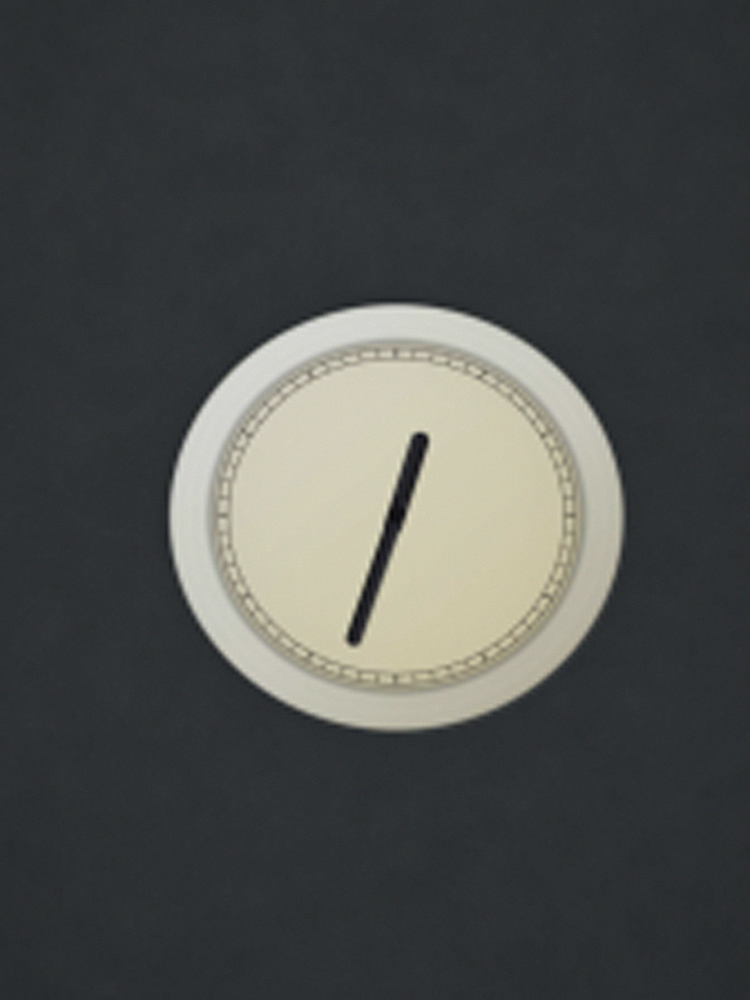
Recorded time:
12h33
